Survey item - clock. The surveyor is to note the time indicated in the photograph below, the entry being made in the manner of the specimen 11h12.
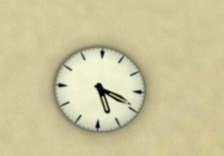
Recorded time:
5h19
